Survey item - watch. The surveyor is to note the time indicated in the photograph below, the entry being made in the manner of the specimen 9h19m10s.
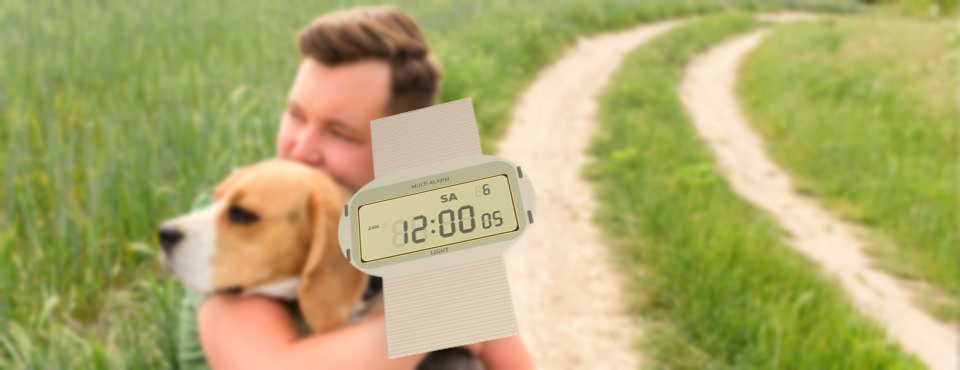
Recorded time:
12h00m05s
